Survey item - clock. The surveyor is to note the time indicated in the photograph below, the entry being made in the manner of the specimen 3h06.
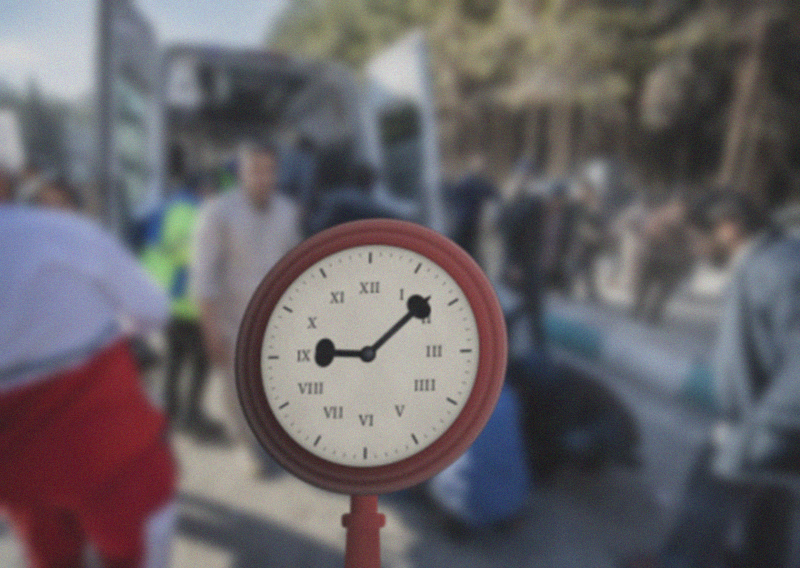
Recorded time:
9h08
